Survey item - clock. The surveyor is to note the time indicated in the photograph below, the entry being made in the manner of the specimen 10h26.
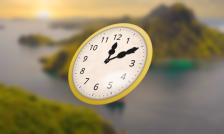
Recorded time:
12h10
